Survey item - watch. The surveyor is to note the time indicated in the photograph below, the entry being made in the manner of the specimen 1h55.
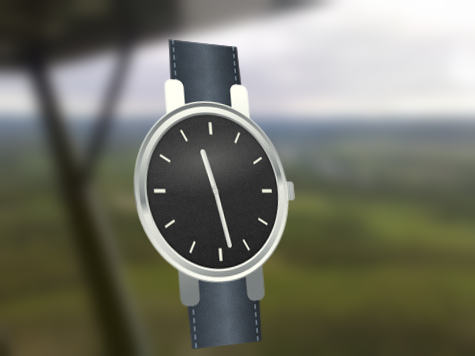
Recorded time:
11h28
